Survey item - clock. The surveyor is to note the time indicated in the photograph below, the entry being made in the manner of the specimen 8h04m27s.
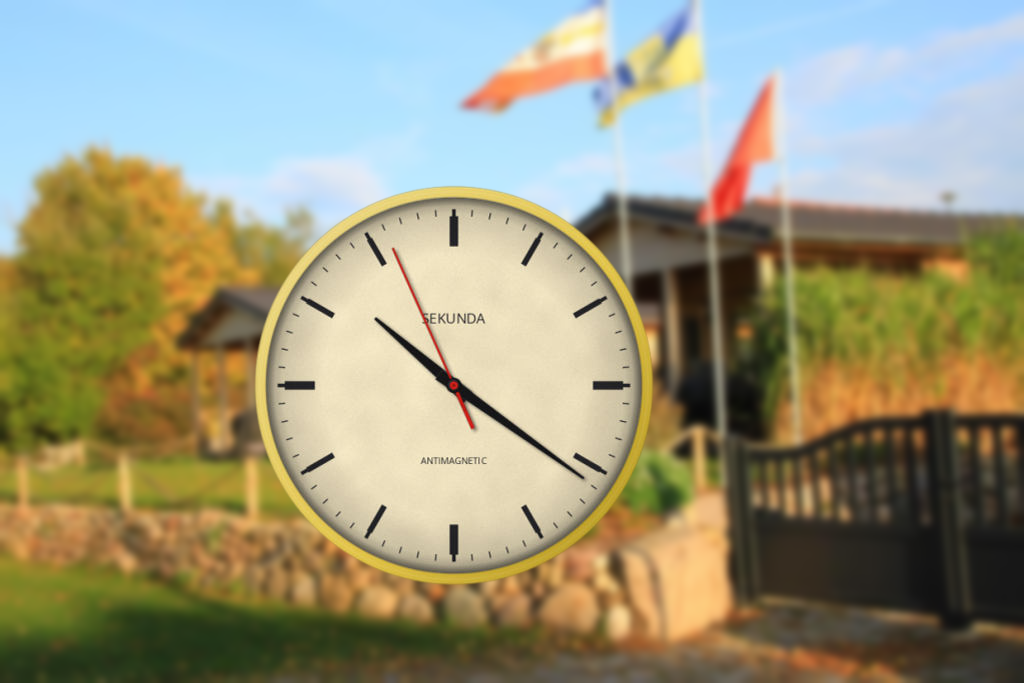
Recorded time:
10h20m56s
